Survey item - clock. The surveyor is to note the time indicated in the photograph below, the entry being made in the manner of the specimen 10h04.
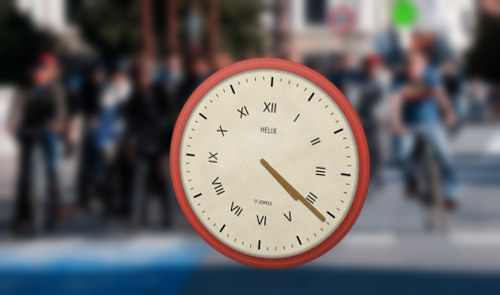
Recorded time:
4h21
